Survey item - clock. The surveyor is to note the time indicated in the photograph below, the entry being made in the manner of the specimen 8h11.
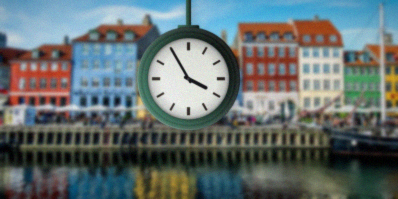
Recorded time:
3h55
